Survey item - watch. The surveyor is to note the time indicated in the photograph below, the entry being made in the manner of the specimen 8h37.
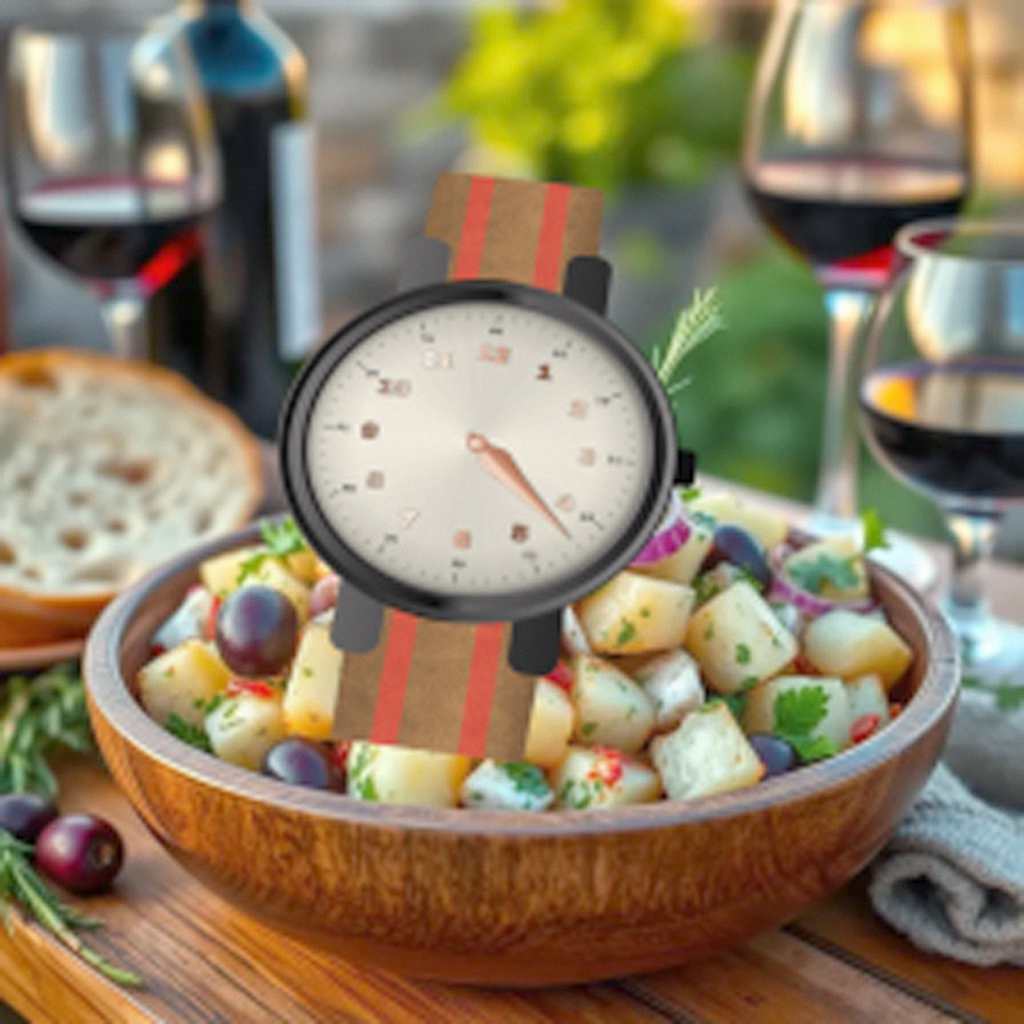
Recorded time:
4h22
